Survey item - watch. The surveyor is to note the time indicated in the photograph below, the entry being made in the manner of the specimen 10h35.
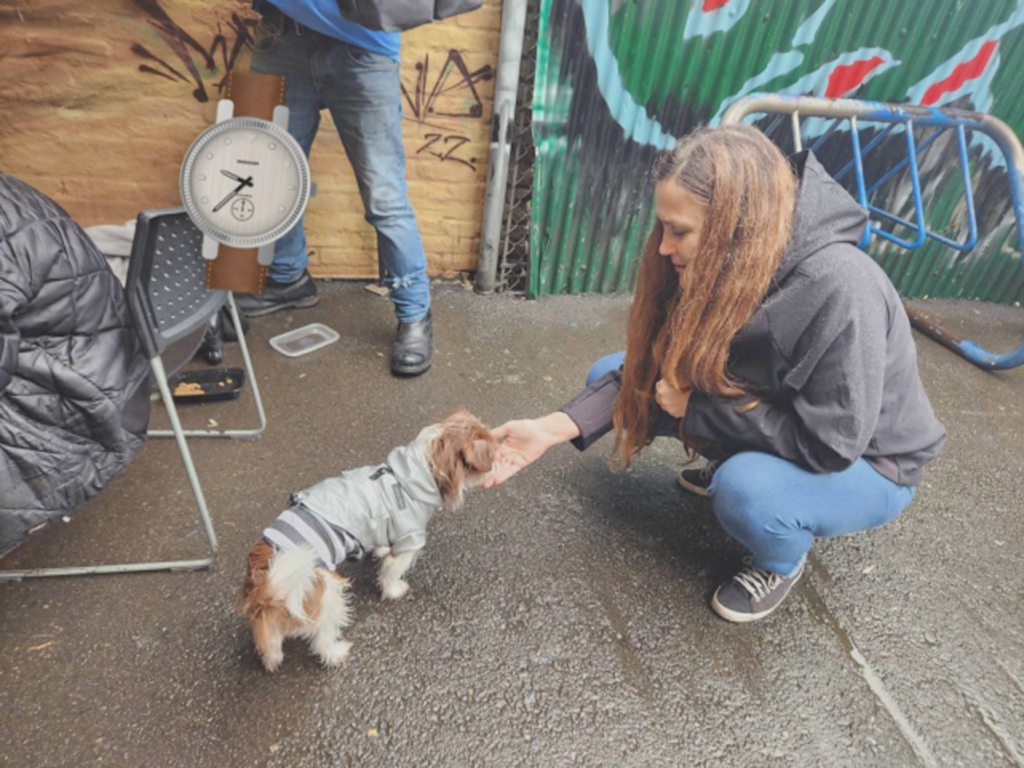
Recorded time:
9h37
